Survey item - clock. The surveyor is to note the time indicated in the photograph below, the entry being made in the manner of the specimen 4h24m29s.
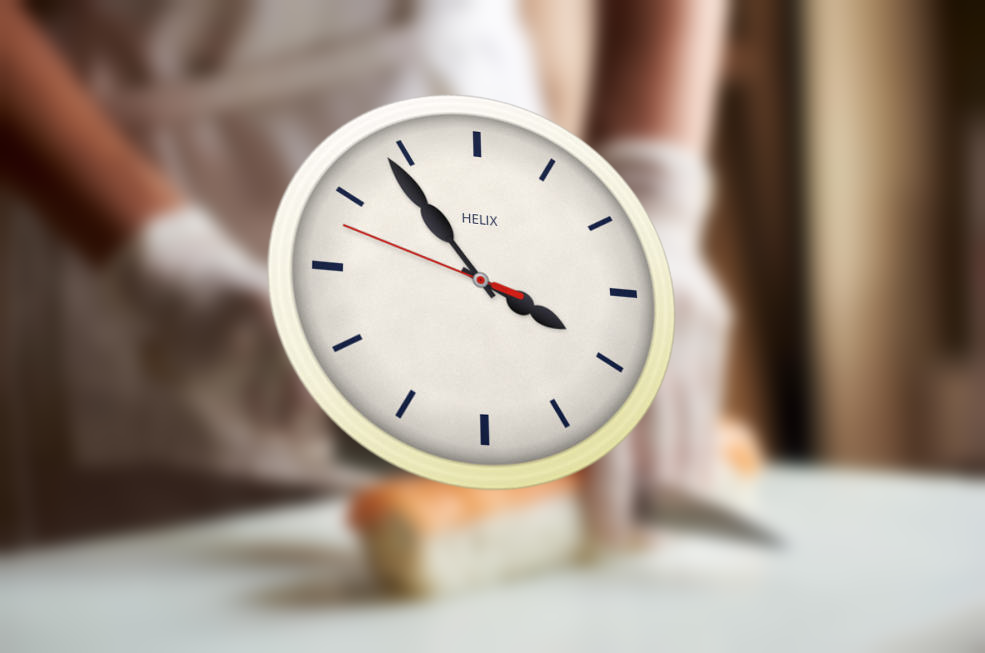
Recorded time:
3h53m48s
